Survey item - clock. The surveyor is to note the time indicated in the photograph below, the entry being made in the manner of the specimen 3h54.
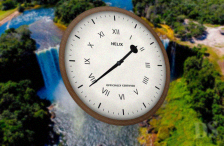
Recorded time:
1h39
